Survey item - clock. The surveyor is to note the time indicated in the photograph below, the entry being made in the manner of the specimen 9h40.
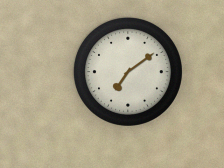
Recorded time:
7h09
